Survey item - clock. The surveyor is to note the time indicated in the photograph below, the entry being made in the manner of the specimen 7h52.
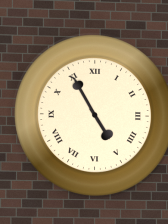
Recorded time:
4h55
